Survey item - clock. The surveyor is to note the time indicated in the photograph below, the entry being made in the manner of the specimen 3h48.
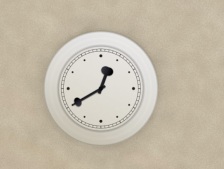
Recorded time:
12h40
